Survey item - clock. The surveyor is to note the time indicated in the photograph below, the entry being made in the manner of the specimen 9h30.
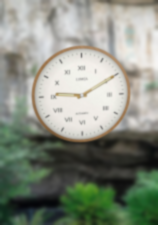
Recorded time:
9h10
